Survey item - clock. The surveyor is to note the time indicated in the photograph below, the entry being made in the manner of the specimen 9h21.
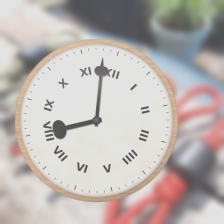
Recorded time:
7h58
